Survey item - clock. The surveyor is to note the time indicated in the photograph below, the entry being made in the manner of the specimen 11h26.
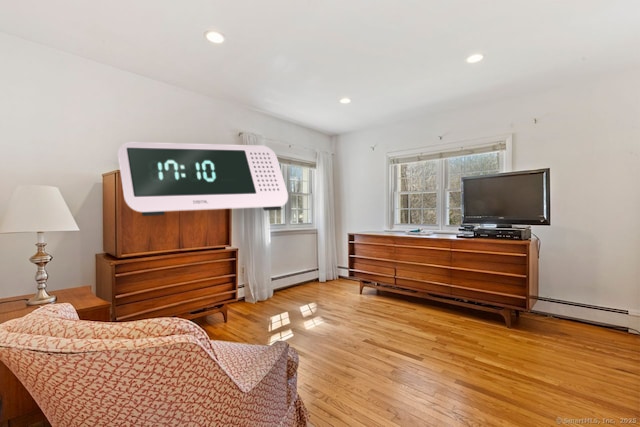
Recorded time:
17h10
